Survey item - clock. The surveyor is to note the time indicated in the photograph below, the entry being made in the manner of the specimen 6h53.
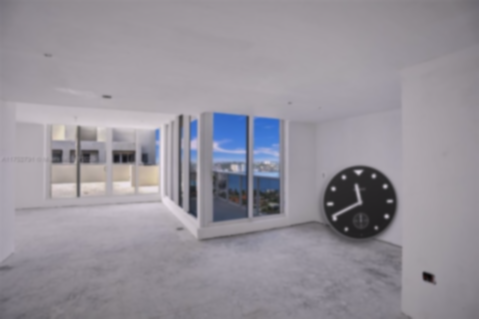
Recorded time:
11h41
